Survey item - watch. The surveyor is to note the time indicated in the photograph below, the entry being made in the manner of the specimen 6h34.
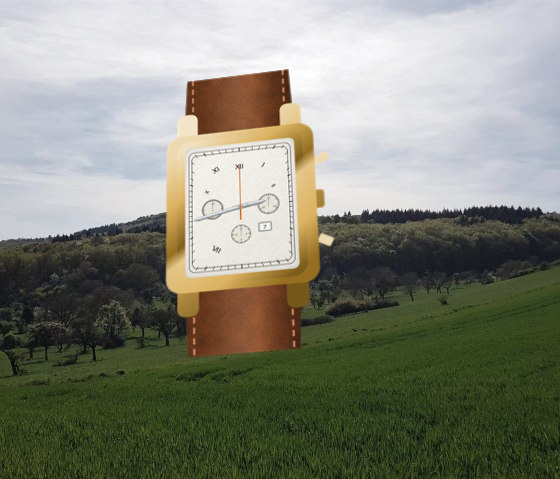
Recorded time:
2h43
